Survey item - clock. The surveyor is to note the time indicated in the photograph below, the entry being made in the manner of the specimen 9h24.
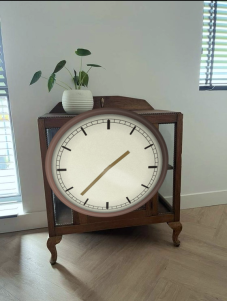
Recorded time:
1h37
